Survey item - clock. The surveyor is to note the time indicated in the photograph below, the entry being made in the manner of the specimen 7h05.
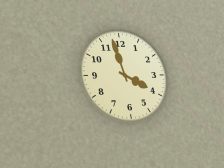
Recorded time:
3h58
